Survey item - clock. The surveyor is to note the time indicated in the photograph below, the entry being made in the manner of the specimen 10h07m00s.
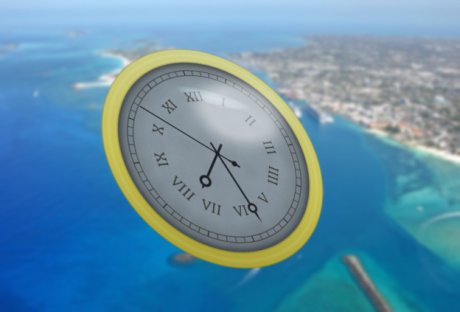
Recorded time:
7h27m52s
